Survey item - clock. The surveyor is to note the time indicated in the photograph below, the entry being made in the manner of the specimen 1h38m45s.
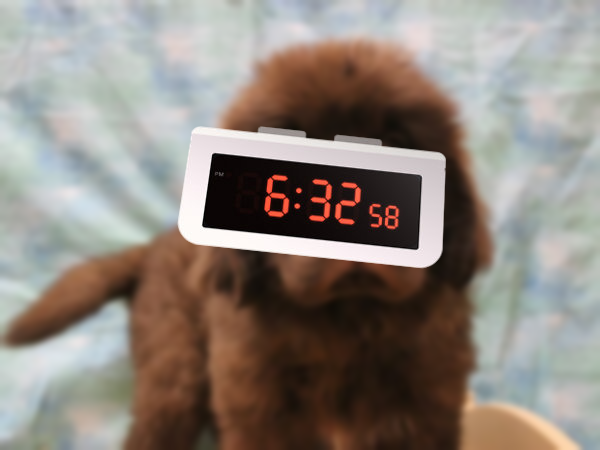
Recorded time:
6h32m58s
